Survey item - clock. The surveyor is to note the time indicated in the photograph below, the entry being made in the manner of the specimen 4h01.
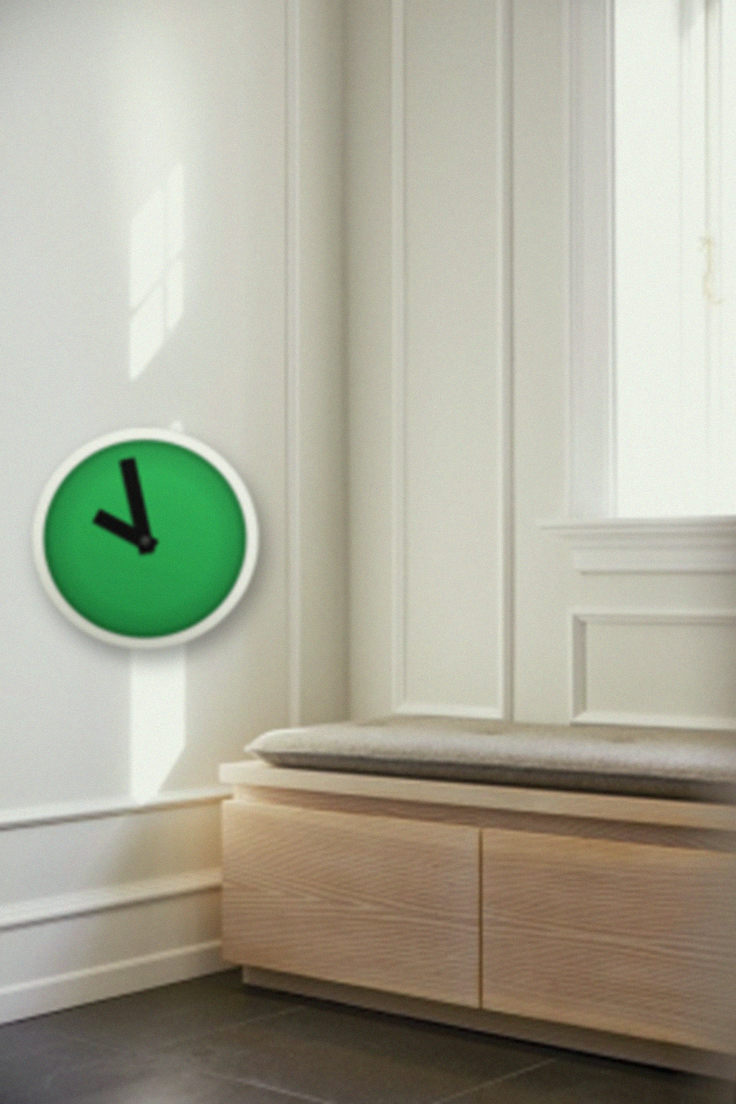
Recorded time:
9h58
